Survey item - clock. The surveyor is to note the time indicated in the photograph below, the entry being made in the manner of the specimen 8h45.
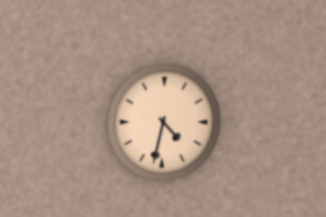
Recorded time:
4h32
